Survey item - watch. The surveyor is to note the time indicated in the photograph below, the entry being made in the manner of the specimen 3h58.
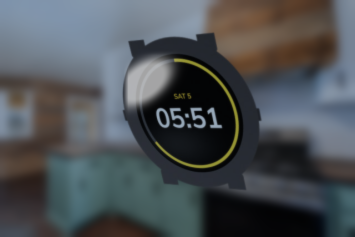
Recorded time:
5h51
